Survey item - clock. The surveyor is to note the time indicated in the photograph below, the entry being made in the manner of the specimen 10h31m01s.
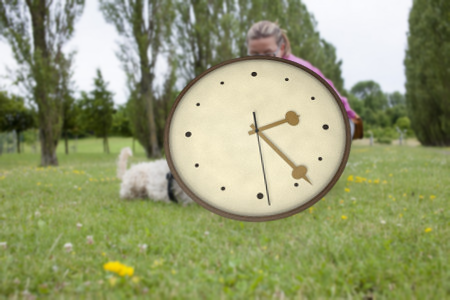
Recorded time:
2h23m29s
